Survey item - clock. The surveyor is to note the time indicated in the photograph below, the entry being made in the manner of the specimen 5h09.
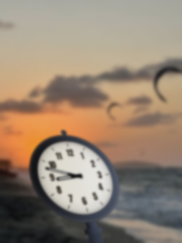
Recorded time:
8h48
